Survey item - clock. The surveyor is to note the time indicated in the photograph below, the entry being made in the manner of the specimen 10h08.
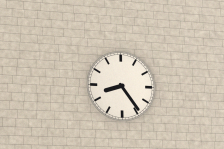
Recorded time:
8h24
